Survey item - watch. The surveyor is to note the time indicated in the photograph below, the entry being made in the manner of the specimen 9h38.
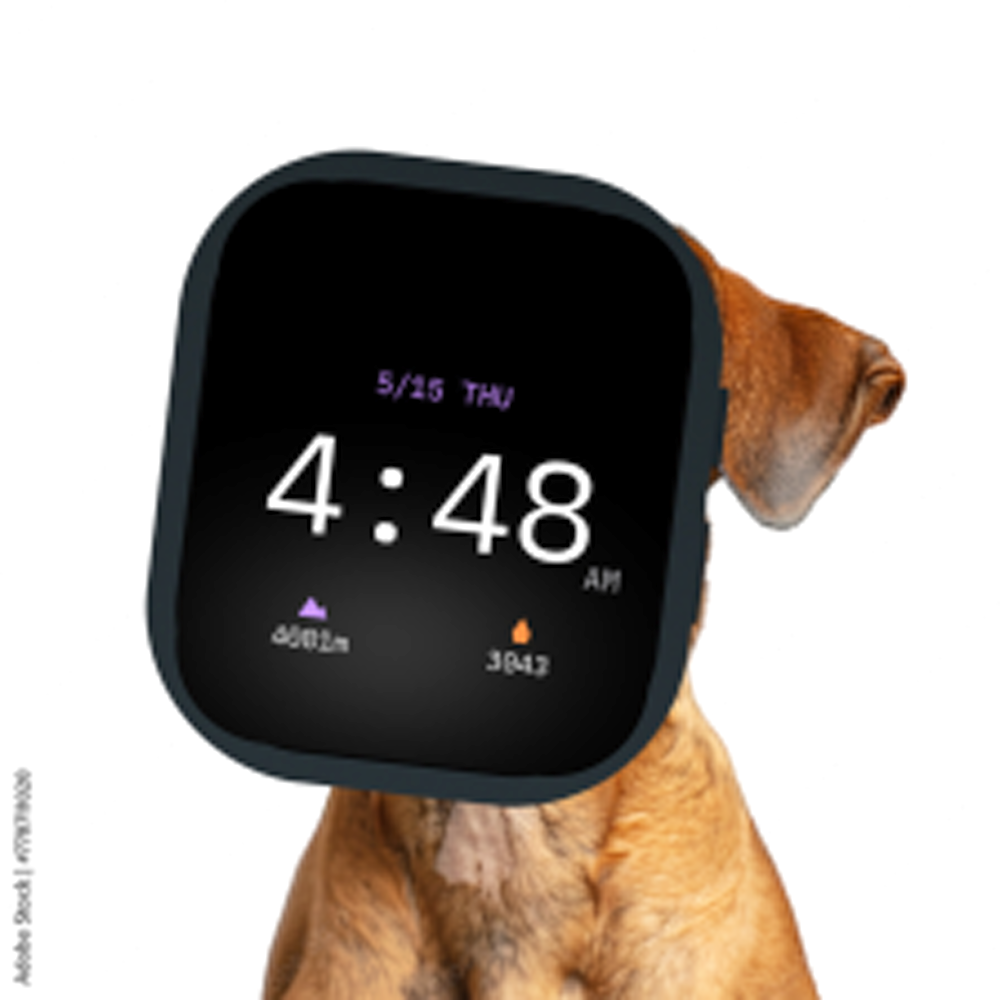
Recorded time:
4h48
